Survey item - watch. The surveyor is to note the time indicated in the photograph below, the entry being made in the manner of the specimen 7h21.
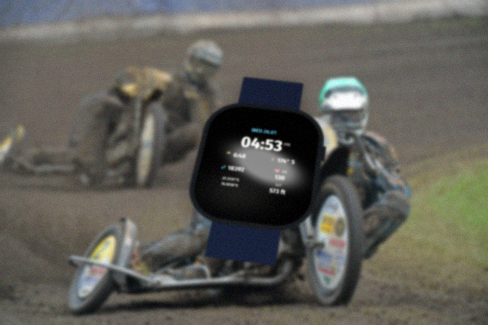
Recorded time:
4h53
